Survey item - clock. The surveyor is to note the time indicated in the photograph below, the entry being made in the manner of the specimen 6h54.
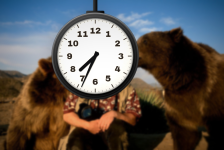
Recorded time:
7h34
